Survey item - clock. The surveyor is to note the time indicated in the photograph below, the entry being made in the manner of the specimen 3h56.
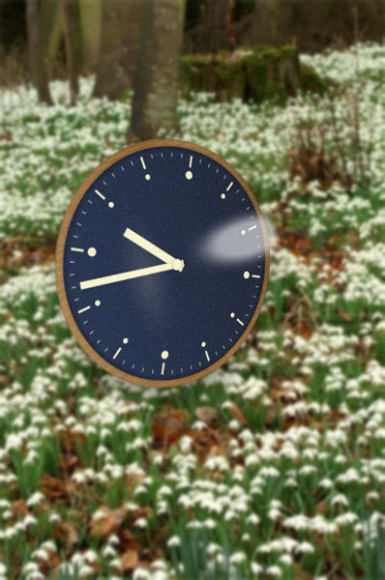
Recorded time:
9h42
